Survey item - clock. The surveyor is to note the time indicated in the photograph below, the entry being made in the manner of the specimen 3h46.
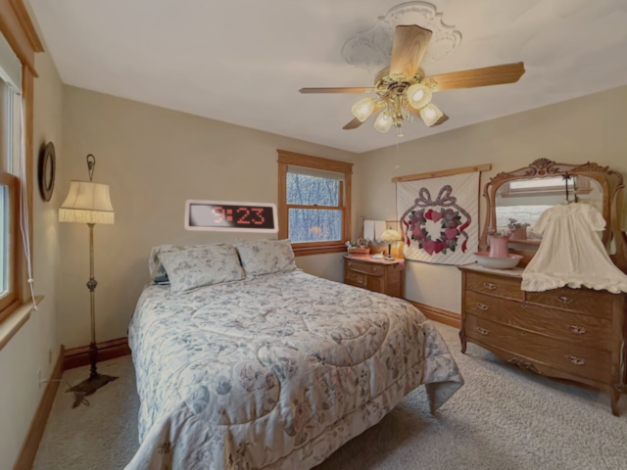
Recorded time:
9h23
